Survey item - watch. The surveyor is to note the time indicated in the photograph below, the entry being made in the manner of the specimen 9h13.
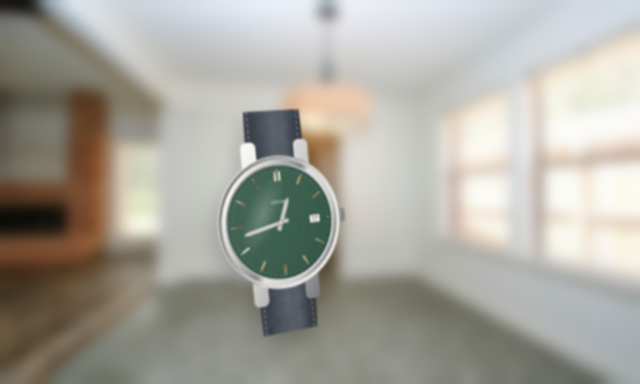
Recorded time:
12h43
